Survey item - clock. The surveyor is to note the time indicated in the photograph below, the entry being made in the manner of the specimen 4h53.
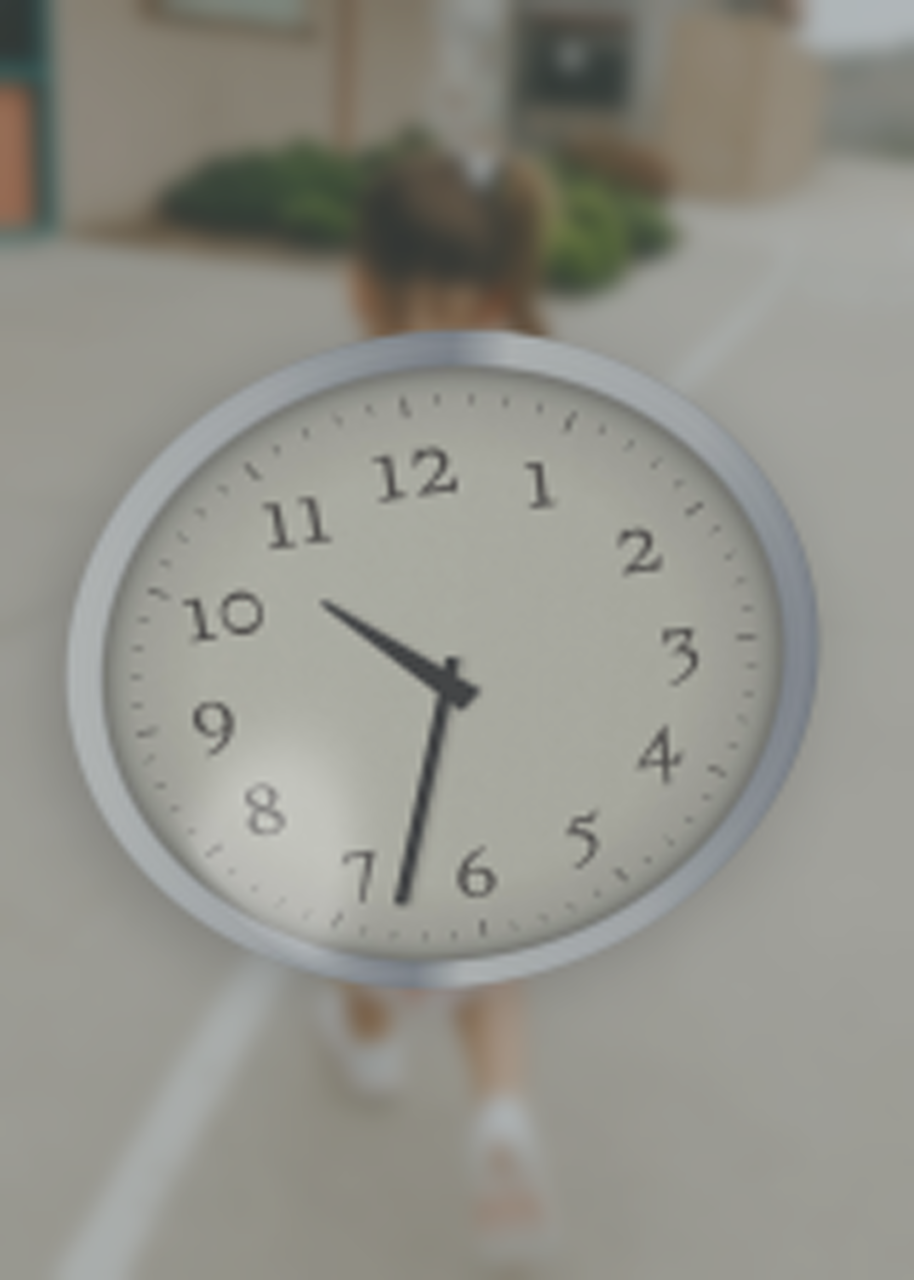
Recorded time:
10h33
